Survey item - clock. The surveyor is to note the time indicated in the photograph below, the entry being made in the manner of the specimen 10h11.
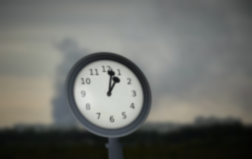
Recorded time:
1h02
